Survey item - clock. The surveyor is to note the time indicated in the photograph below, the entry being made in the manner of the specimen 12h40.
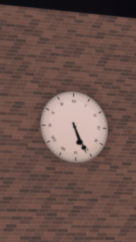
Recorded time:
5h26
